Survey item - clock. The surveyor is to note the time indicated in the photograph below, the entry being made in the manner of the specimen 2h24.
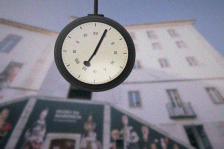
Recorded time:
7h04
